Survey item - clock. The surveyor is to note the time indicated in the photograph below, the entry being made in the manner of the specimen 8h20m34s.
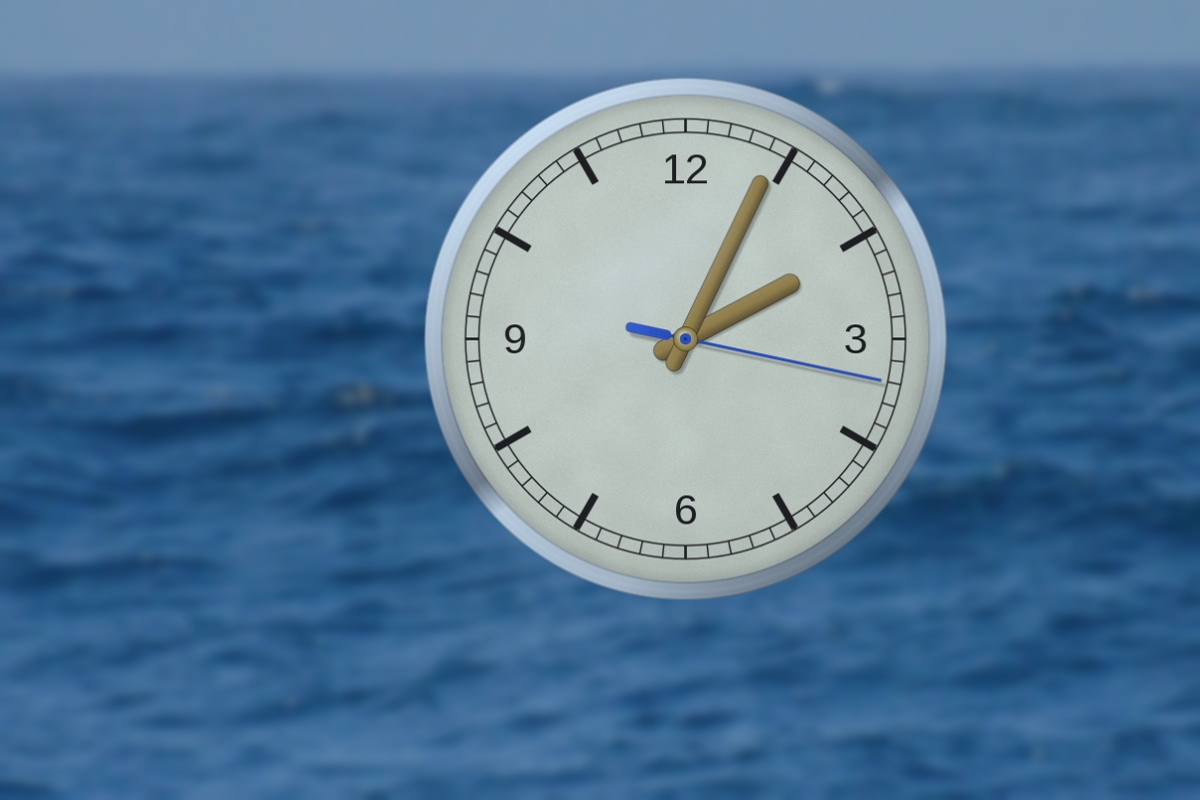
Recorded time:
2h04m17s
